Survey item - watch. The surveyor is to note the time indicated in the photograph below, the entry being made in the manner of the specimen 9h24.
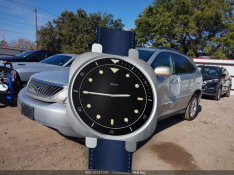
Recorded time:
2h45
